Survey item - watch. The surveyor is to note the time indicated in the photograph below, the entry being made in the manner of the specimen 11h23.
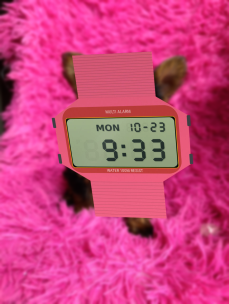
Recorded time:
9h33
